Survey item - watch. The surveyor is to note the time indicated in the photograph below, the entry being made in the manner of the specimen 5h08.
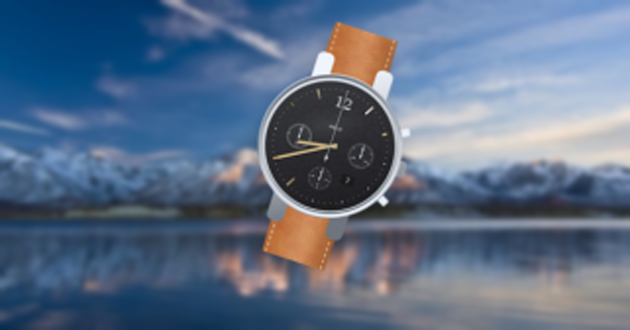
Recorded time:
8h40
